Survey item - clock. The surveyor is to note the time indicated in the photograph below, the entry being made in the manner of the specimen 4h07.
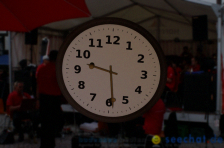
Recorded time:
9h29
